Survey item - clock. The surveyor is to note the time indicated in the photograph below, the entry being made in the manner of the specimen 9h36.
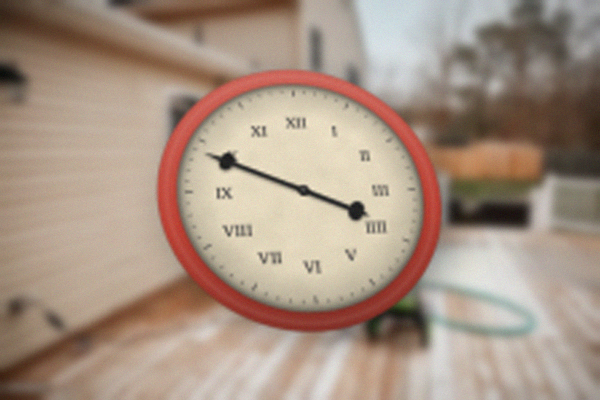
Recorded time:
3h49
